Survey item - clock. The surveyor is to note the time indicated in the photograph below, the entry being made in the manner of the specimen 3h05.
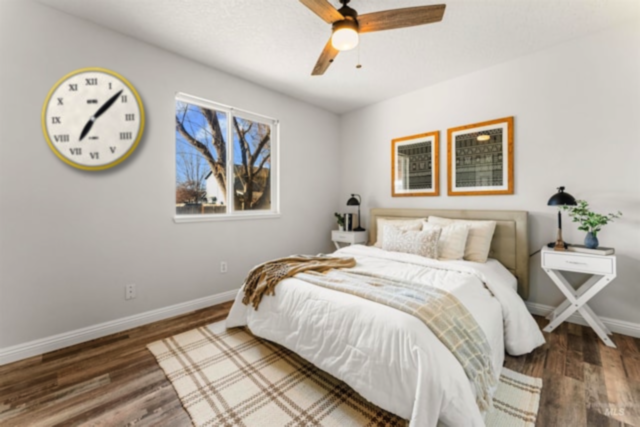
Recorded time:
7h08
